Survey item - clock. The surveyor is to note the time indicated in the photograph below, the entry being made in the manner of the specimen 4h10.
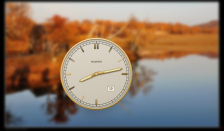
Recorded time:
8h13
